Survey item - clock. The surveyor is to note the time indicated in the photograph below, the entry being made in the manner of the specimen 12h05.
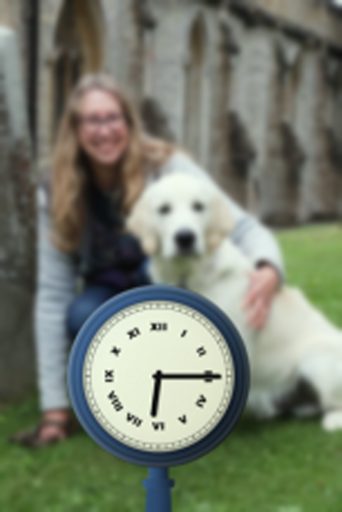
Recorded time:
6h15
